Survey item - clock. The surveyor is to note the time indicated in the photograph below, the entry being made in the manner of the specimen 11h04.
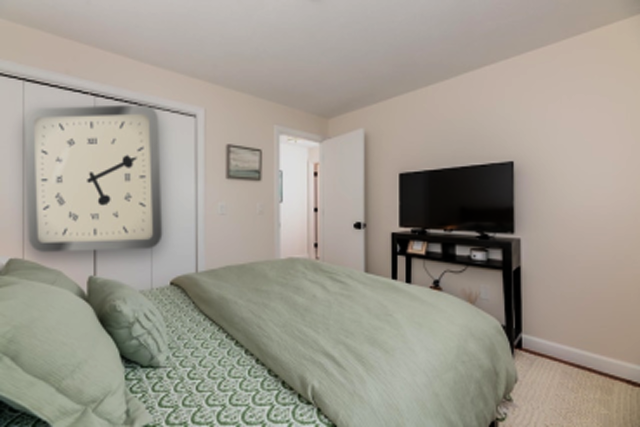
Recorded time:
5h11
